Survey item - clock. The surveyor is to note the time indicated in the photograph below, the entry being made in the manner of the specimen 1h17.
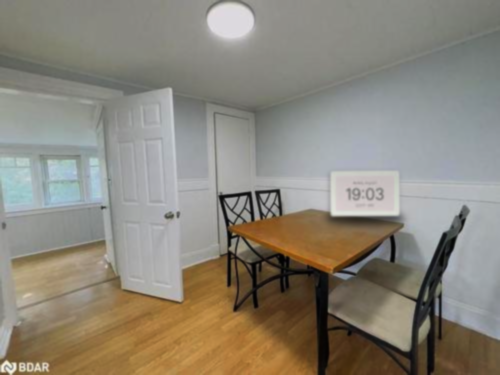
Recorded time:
19h03
